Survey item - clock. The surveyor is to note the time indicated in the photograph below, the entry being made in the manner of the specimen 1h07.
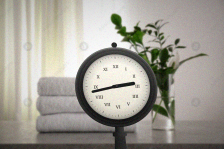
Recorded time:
2h43
